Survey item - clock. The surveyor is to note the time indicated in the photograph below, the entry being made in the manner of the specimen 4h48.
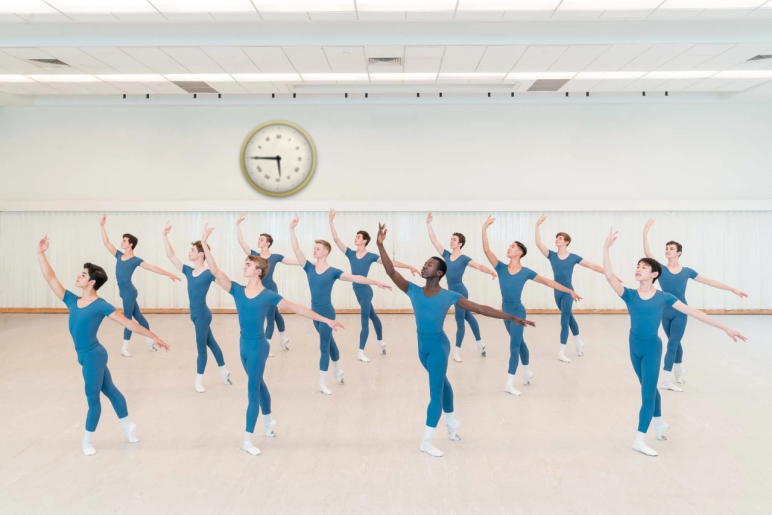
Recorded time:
5h45
